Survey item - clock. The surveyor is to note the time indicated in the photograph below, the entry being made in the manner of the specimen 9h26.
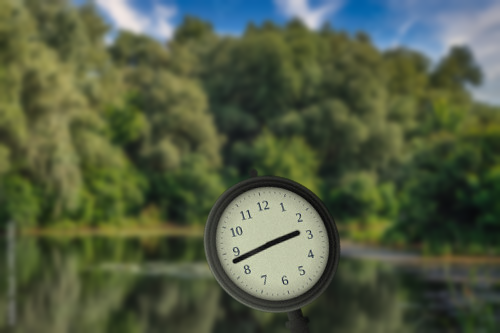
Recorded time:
2h43
